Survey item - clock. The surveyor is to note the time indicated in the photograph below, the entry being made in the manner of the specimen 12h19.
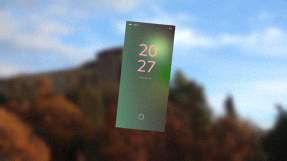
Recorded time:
20h27
